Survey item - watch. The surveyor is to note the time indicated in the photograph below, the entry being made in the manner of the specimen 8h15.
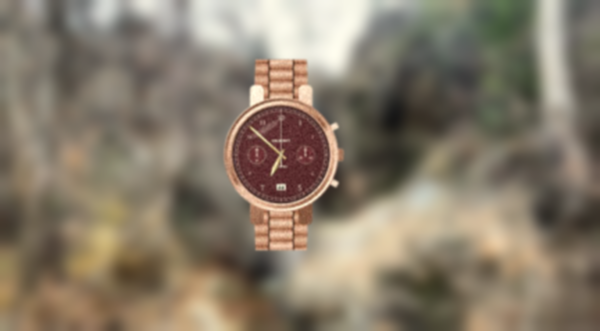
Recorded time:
6h52
